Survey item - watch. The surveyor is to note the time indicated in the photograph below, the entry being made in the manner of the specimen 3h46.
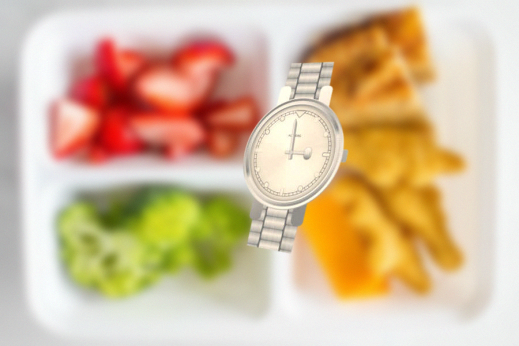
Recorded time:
2h59
